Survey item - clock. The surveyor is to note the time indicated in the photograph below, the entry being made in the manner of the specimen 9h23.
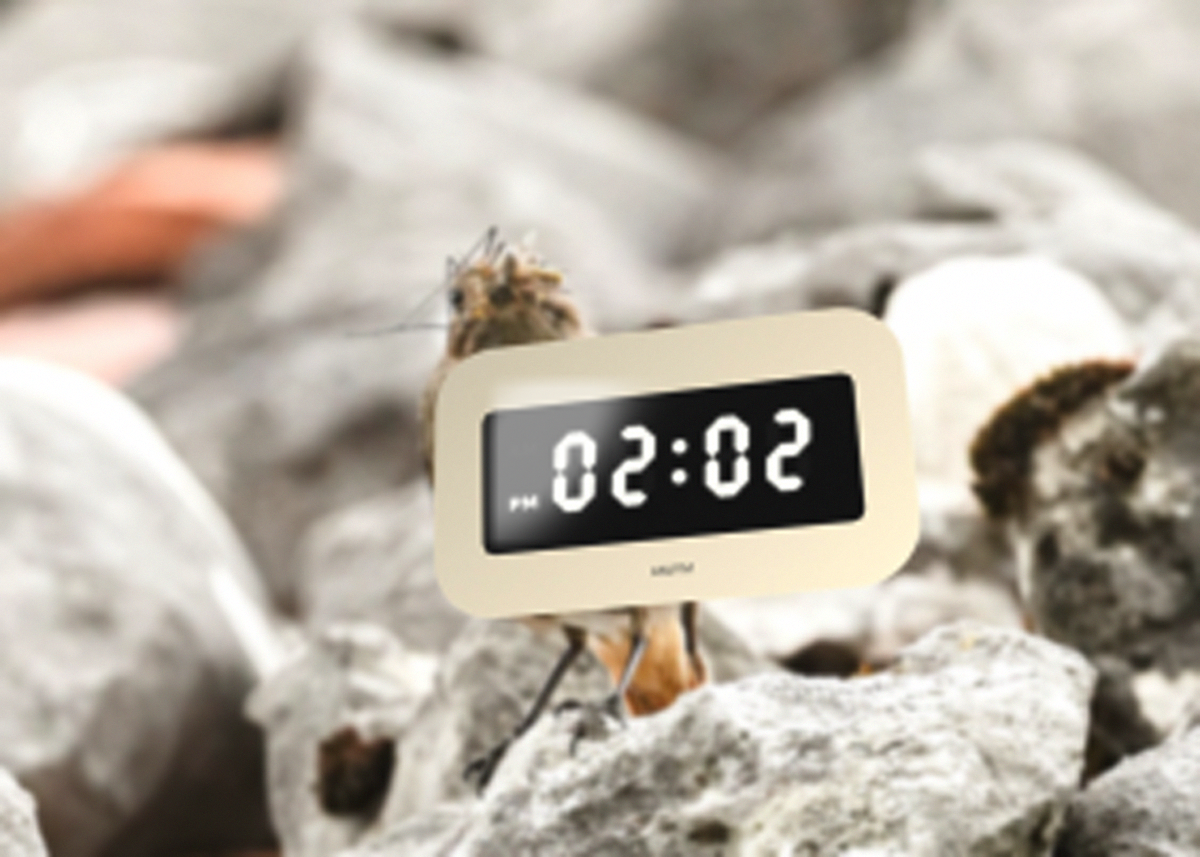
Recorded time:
2h02
